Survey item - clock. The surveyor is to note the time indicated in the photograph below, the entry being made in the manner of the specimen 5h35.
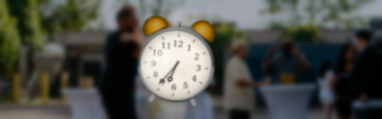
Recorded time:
6h36
